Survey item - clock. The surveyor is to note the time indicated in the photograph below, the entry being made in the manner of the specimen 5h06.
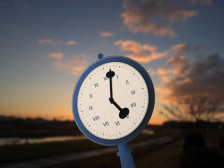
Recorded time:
5h02
